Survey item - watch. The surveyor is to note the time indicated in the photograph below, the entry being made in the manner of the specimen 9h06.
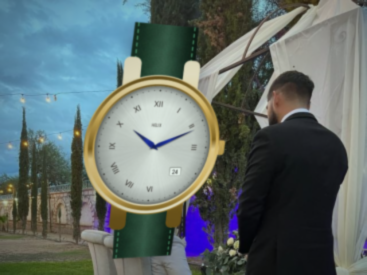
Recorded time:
10h11
